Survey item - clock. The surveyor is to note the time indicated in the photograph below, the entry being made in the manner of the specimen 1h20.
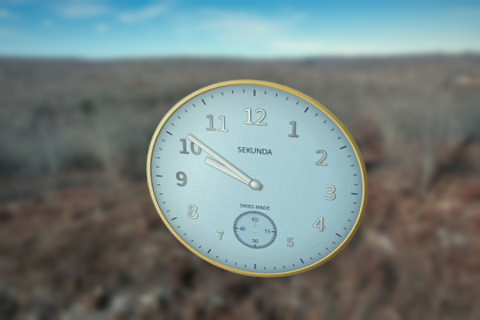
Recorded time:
9h51
